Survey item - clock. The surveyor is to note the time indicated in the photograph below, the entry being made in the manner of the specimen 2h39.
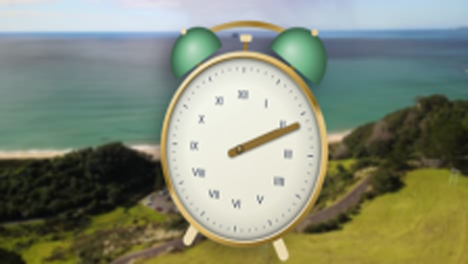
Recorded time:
2h11
